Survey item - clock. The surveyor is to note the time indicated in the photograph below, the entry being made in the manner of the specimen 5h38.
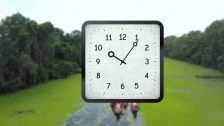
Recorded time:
10h06
